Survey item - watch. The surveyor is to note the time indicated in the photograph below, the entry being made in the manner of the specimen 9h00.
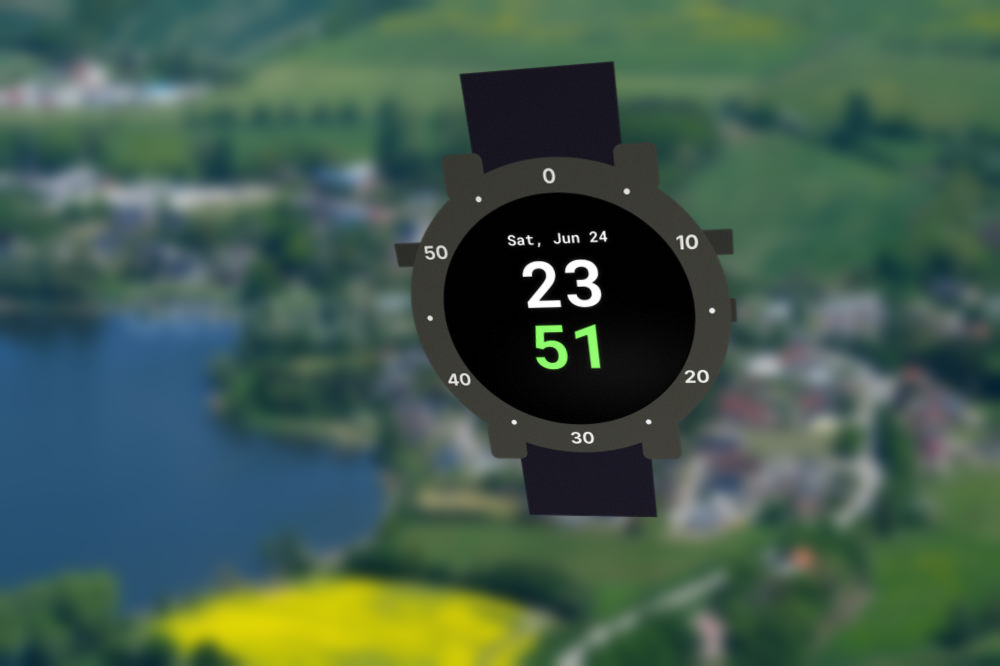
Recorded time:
23h51
